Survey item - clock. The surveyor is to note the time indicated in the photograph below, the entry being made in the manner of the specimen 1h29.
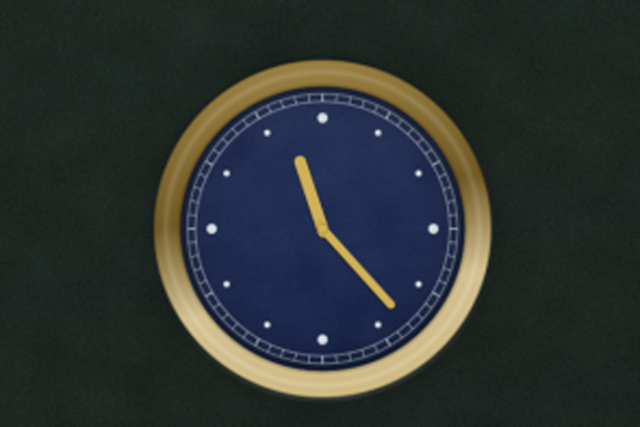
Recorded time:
11h23
